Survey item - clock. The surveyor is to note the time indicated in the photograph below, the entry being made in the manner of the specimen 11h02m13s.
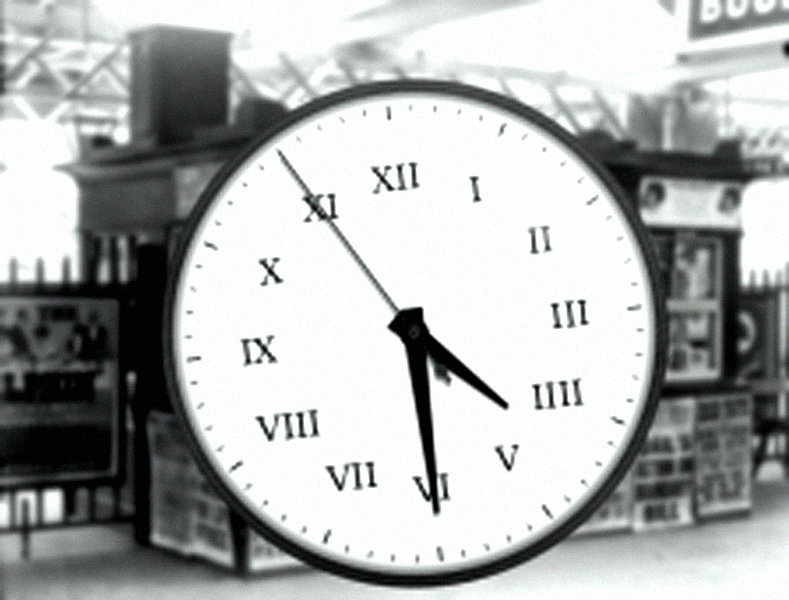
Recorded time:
4h29m55s
